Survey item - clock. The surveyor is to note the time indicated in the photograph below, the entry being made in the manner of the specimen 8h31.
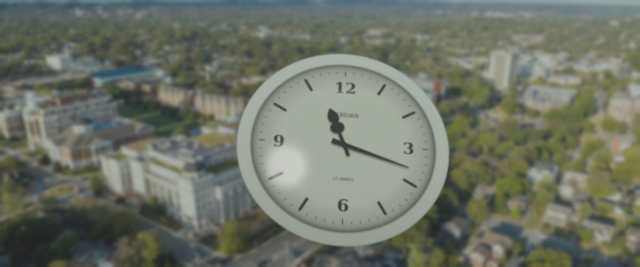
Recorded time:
11h18
